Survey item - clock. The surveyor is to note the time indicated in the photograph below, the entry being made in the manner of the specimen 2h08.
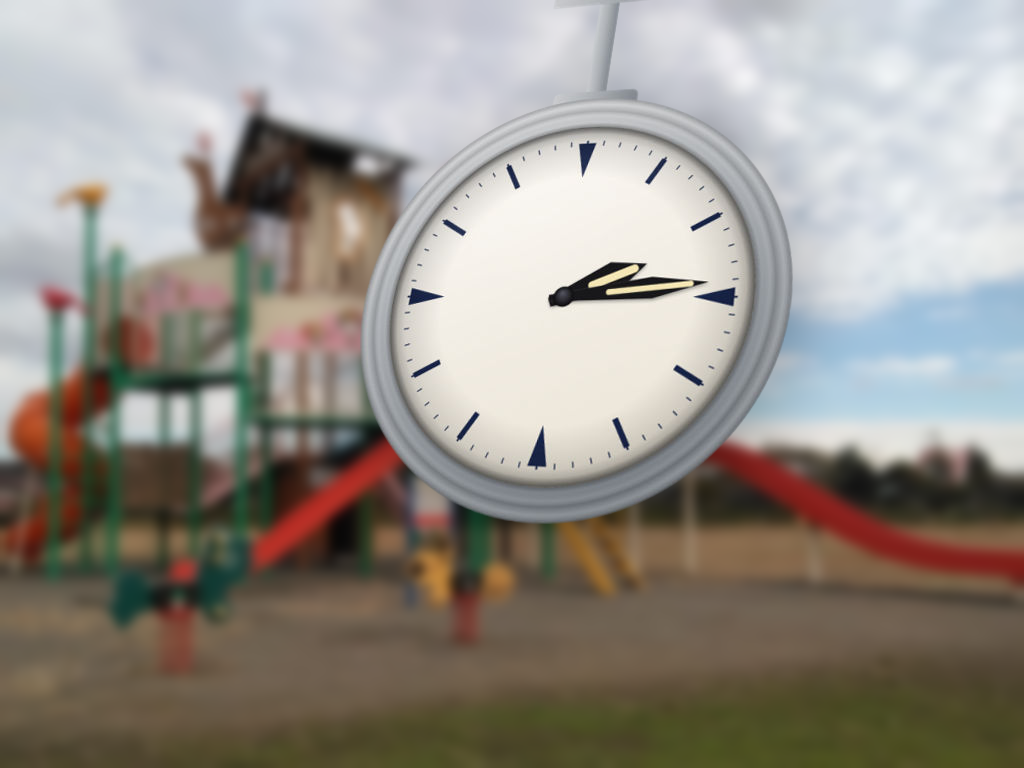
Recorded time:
2h14
